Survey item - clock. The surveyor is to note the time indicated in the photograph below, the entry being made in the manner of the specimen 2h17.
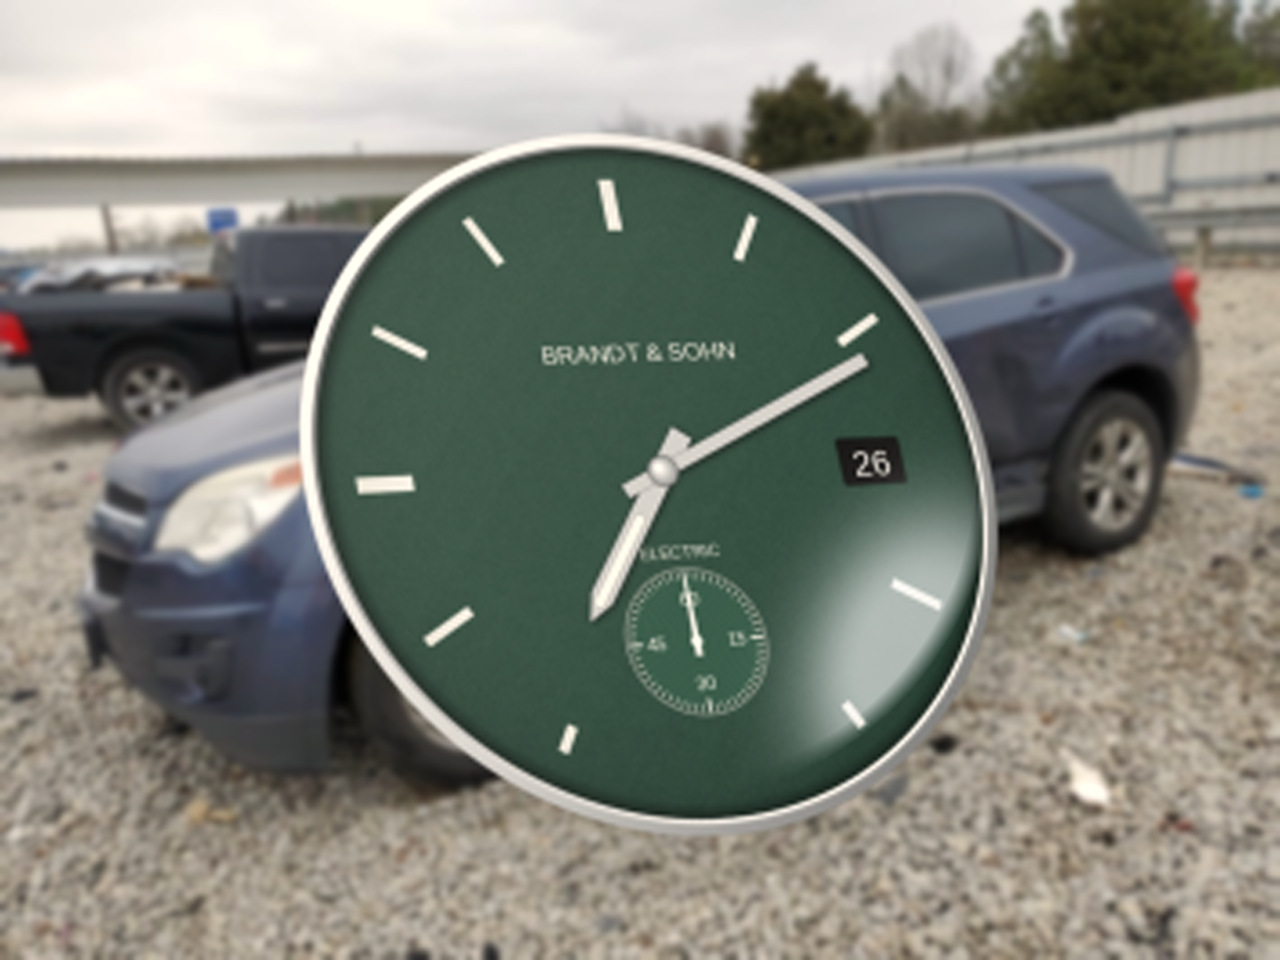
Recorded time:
7h11
